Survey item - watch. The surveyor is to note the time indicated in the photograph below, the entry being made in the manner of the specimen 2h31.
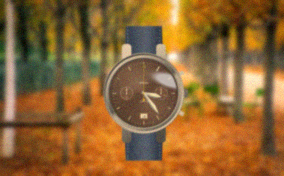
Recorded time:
3h24
